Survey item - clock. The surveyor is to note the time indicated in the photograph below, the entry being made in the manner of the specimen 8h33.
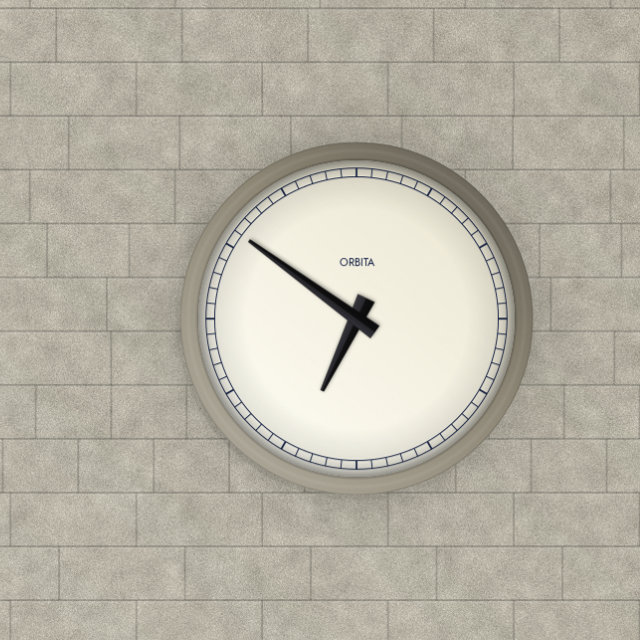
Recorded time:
6h51
